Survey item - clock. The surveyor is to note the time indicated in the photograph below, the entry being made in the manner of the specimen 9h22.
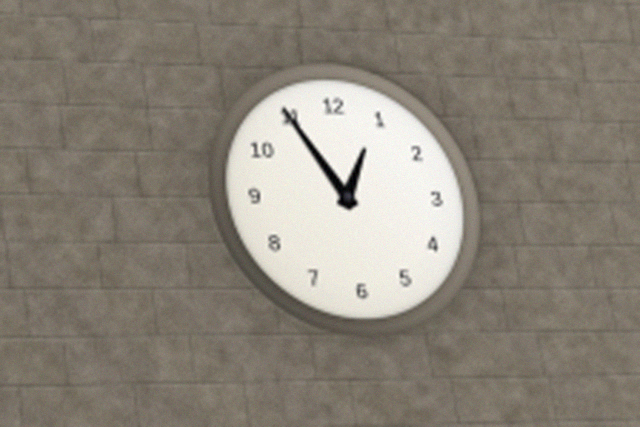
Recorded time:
12h55
